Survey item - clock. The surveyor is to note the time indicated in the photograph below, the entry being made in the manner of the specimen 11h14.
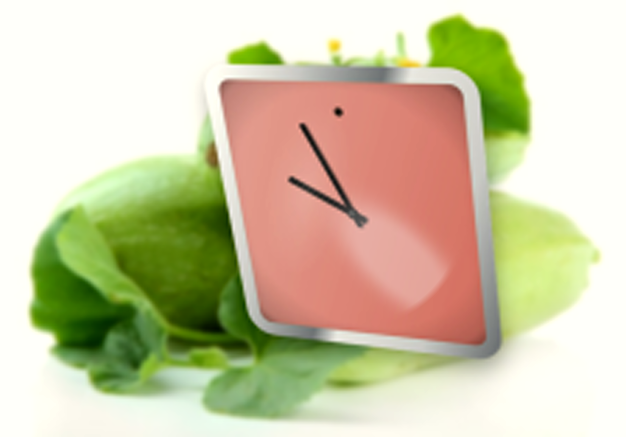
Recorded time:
9h56
